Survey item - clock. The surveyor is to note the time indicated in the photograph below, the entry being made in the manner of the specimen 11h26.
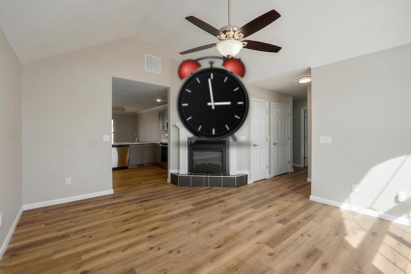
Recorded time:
2h59
